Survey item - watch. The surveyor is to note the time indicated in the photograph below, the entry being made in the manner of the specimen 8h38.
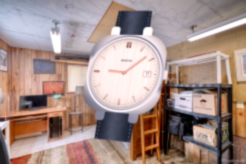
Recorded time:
9h08
